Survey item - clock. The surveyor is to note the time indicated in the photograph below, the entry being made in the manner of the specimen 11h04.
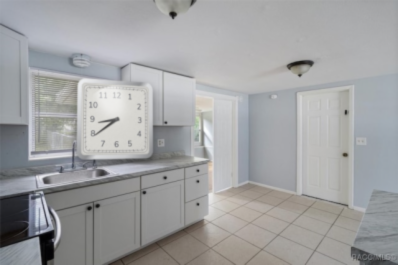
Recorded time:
8h39
